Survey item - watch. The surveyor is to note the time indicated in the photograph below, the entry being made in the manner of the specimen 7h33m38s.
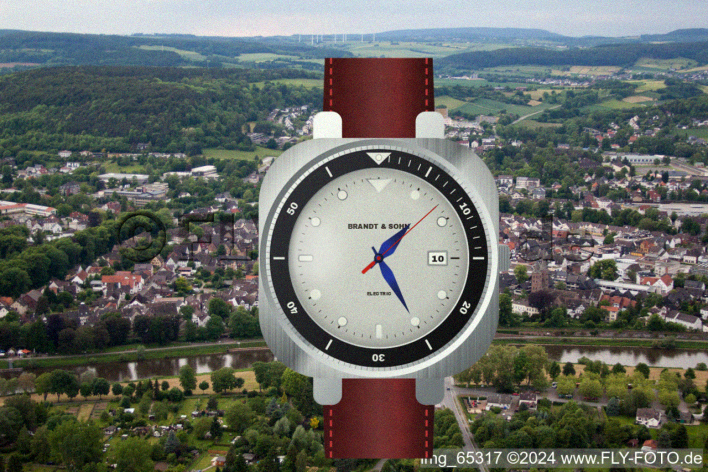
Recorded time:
1h25m08s
